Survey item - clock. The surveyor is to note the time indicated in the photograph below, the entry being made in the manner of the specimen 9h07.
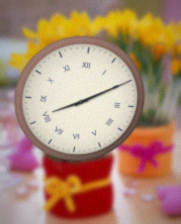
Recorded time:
8h10
